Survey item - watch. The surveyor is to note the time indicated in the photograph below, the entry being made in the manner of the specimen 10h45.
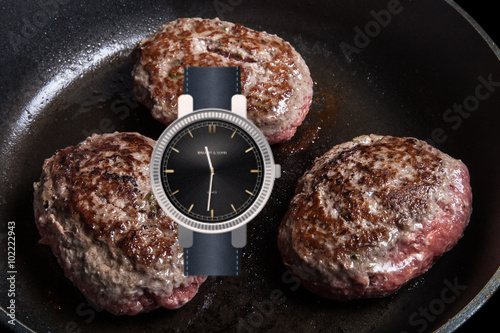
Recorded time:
11h31
